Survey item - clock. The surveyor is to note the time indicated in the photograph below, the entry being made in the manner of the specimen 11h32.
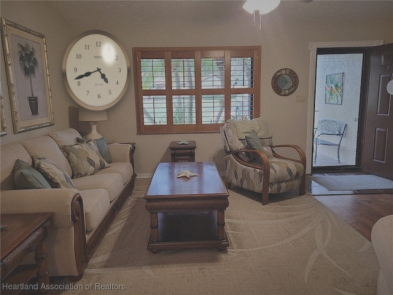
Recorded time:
4h42
